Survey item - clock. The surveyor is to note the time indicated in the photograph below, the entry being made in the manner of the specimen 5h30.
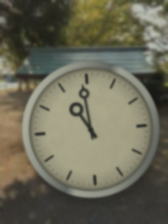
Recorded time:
10h59
